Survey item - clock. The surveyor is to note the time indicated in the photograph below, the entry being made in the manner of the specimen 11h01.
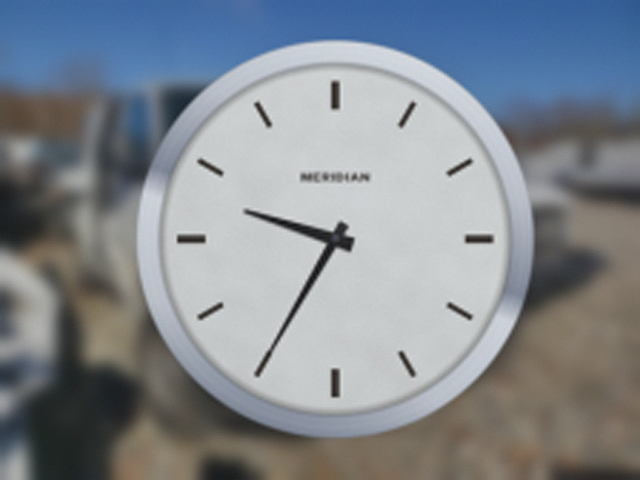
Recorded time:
9h35
